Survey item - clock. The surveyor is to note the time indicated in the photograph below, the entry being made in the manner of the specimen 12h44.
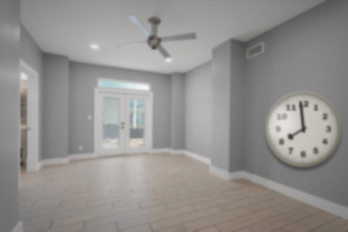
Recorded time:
7h59
